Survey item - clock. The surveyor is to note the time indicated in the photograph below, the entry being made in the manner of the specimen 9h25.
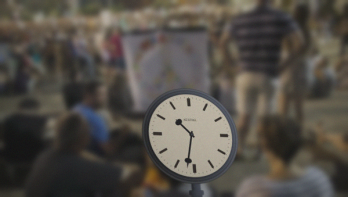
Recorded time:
10h32
